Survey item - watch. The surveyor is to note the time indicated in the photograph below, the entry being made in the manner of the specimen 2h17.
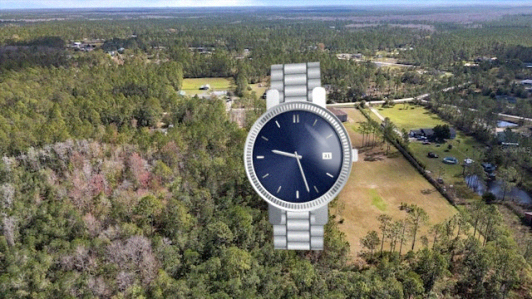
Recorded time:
9h27
